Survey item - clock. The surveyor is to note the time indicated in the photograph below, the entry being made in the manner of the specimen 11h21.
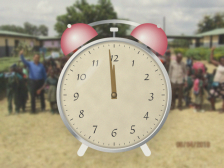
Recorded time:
11h59
